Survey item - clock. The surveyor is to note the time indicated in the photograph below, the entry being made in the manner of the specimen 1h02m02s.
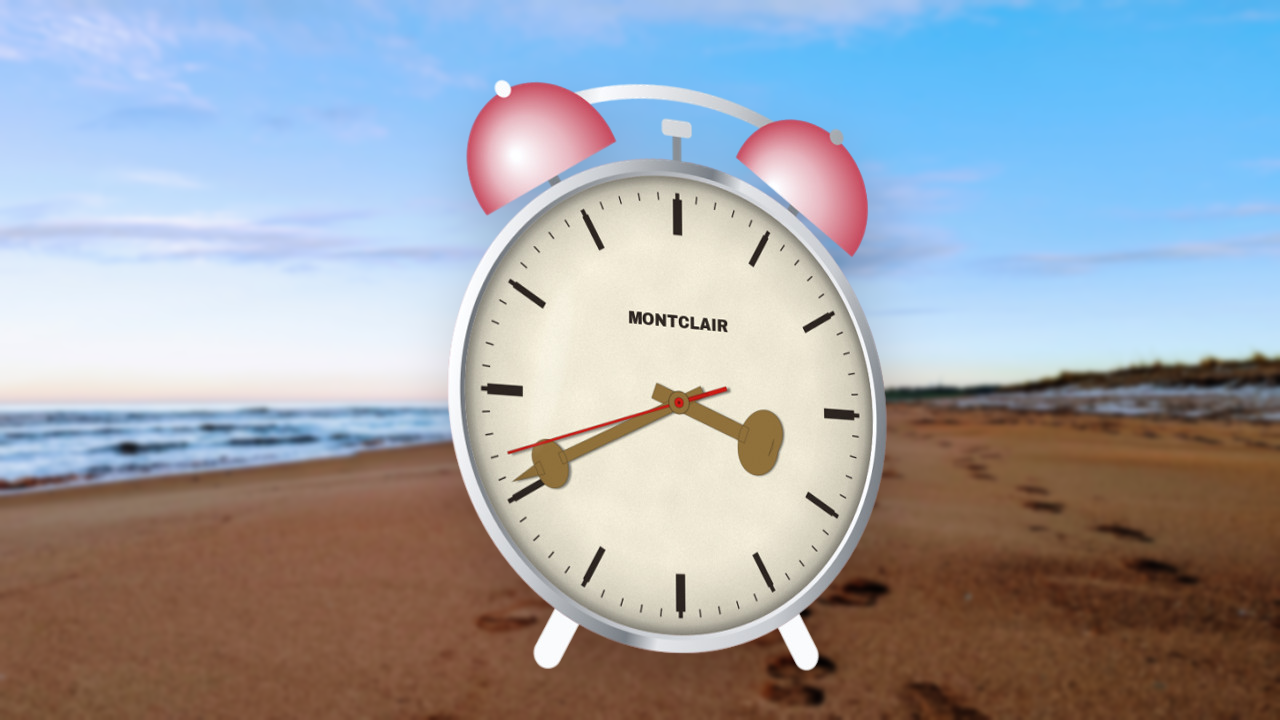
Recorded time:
3h40m42s
